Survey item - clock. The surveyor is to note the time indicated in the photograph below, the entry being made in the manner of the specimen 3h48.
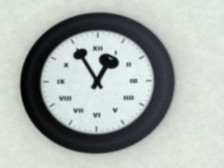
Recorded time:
12h55
